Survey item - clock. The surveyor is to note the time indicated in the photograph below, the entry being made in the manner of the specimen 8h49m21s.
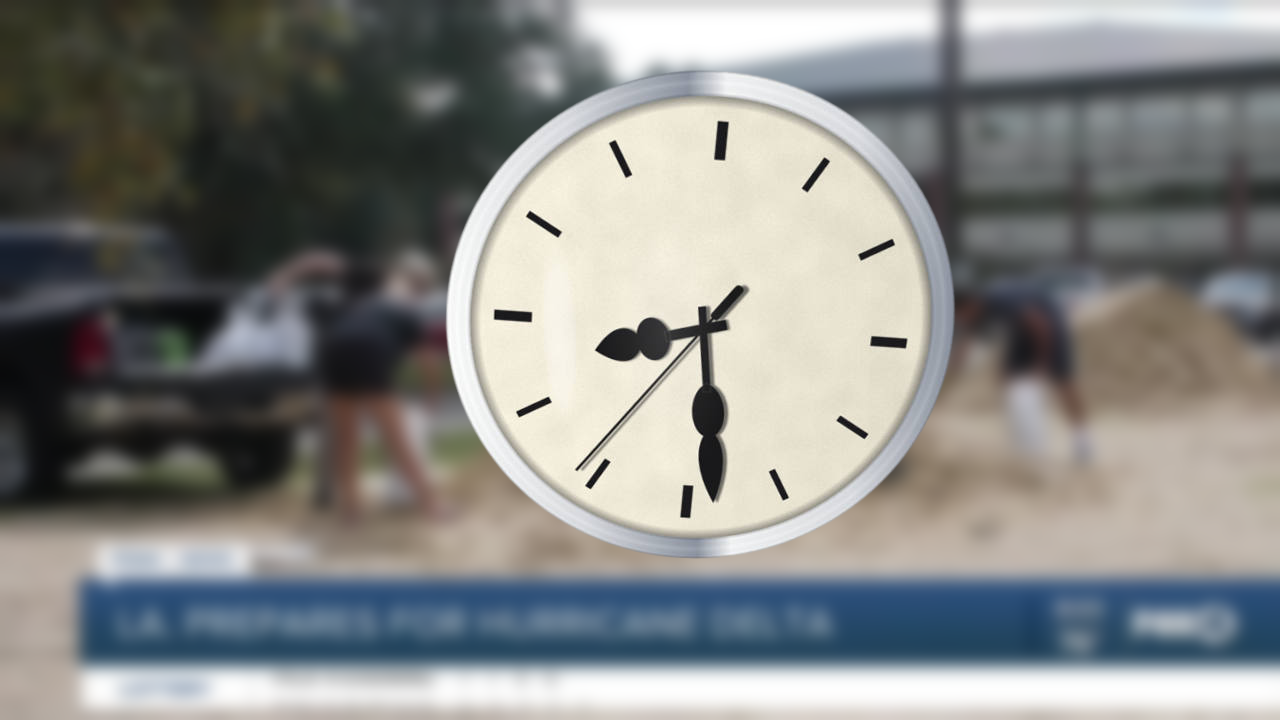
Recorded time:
8h28m36s
